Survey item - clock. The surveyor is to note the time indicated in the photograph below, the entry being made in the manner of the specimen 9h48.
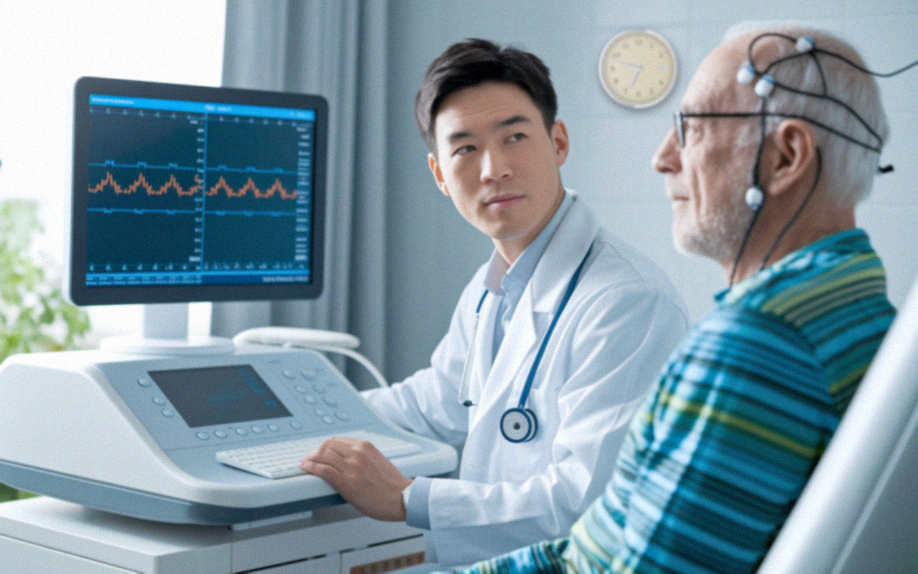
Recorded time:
6h48
